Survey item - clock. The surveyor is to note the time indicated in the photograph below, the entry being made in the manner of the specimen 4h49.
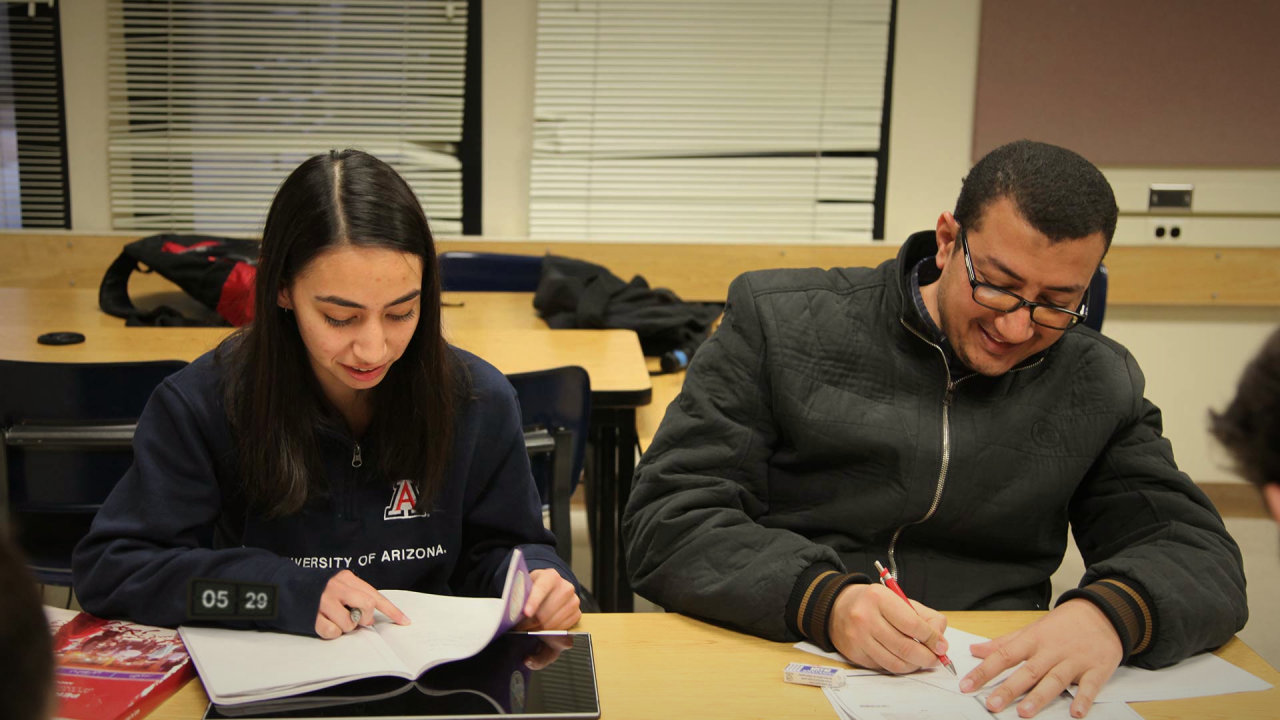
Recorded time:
5h29
